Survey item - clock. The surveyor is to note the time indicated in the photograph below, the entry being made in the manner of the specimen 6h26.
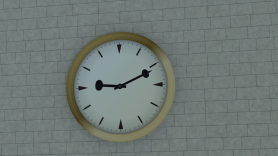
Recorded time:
9h11
